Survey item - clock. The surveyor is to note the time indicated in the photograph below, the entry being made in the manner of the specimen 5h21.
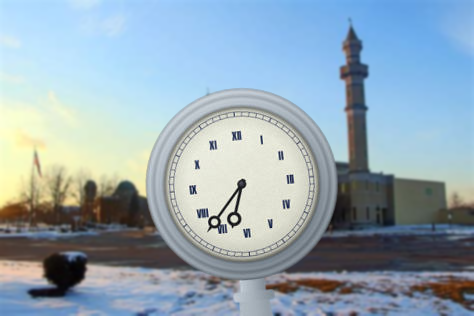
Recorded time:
6h37
